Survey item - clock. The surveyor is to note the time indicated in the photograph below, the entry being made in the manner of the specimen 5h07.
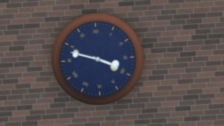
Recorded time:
3h48
